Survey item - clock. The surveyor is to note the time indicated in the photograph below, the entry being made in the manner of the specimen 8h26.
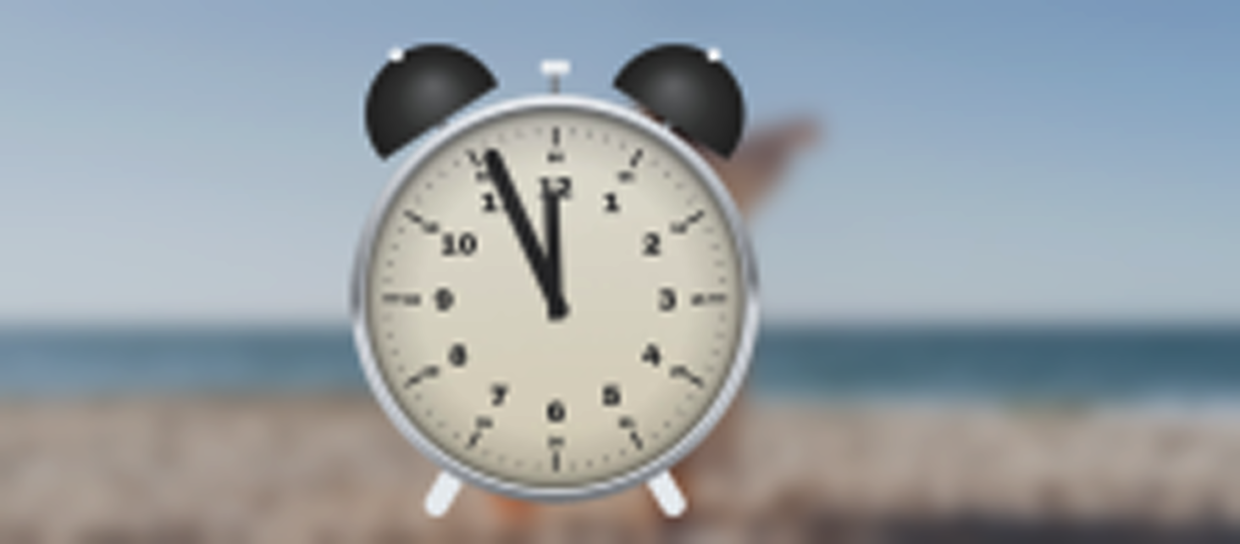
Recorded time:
11h56
